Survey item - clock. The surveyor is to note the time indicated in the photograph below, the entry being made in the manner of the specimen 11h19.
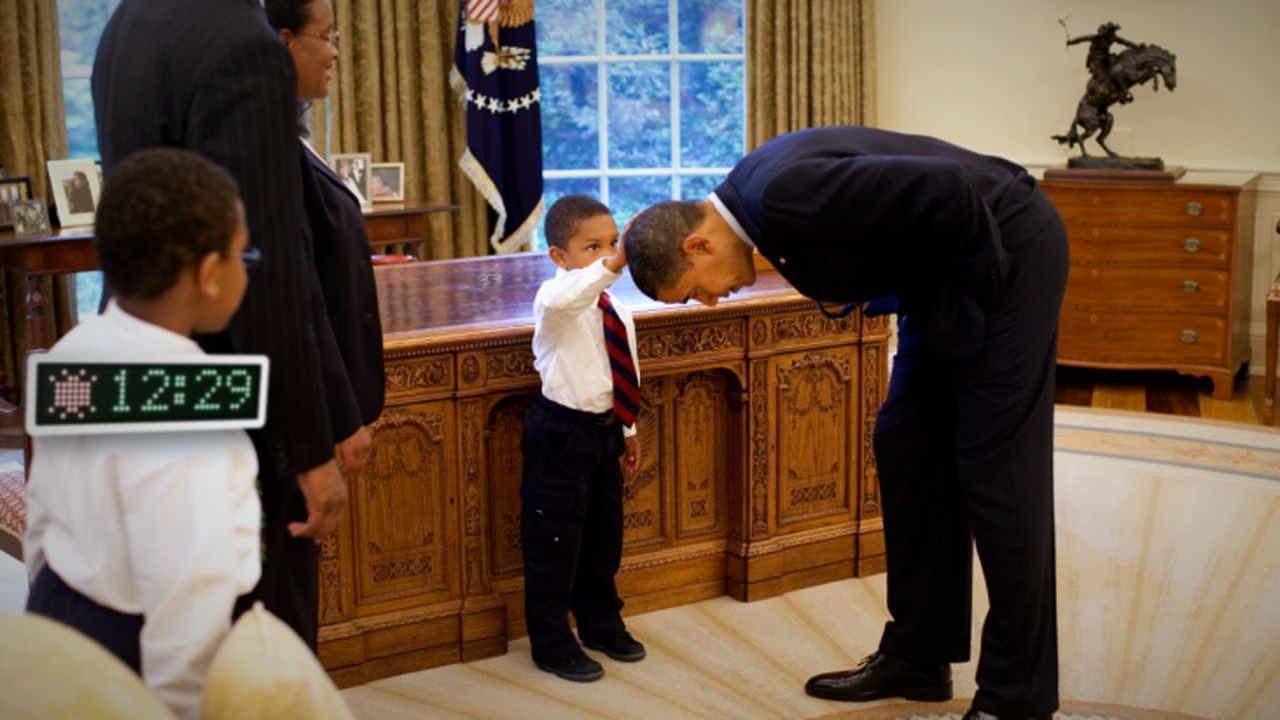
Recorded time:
12h29
